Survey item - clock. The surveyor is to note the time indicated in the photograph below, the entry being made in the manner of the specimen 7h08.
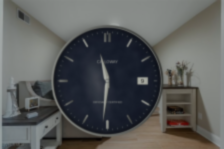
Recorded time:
11h31
